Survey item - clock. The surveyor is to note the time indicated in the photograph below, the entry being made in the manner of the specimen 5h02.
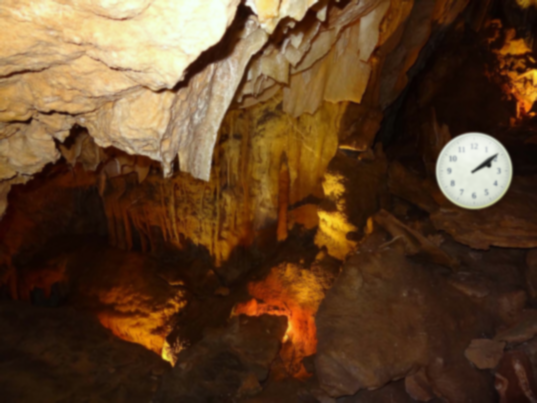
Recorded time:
2h09
